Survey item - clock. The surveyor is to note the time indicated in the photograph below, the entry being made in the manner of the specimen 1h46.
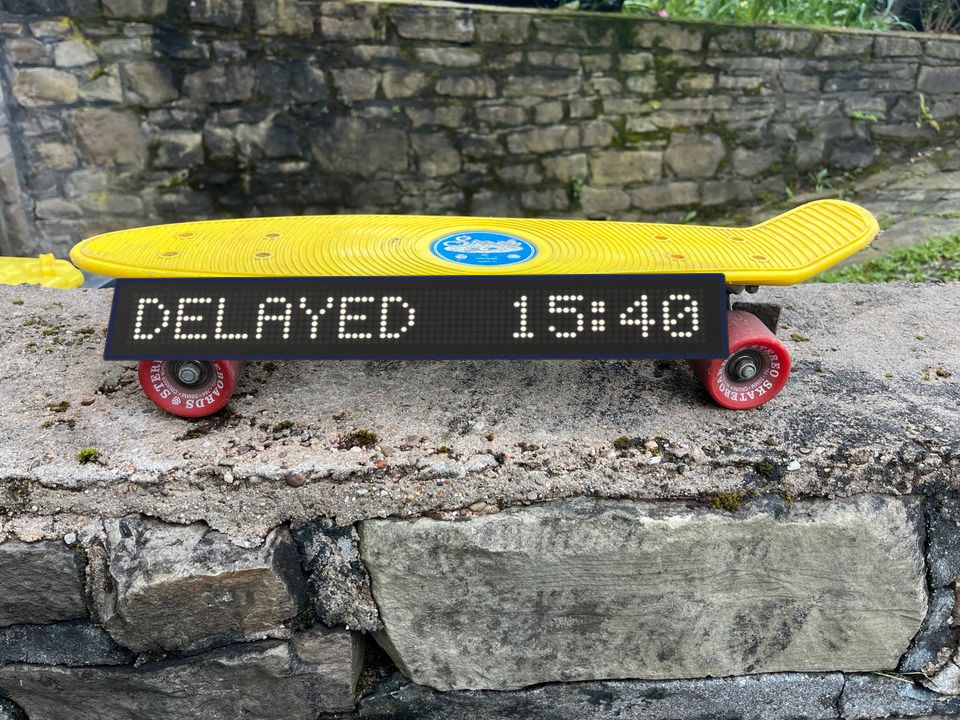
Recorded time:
15h40
